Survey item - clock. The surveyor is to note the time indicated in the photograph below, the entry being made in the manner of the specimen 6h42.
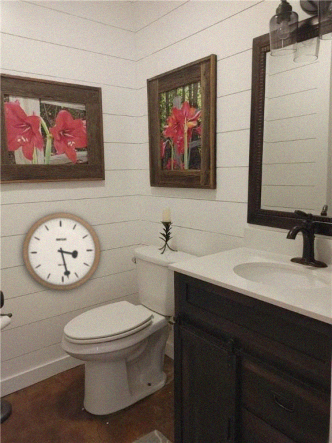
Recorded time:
3h28
